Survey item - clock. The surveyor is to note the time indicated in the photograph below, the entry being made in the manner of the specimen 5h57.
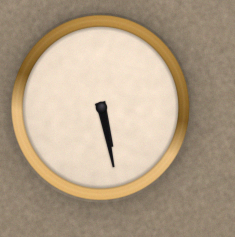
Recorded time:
5h28
